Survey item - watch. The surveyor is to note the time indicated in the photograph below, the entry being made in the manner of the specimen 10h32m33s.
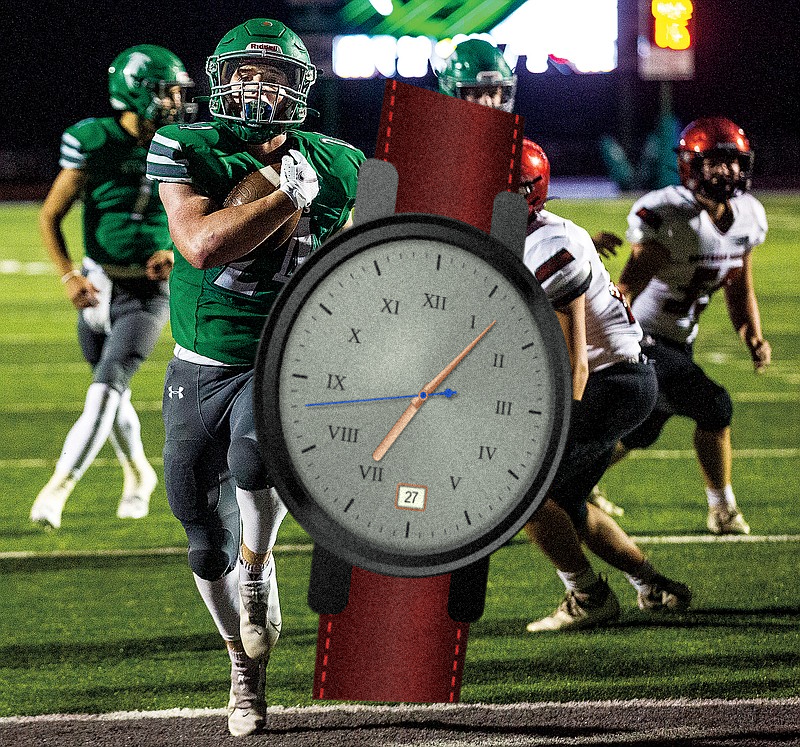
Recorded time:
7h06m43s
